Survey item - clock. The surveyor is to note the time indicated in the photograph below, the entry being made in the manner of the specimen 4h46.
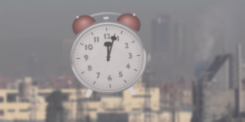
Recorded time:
12h03
